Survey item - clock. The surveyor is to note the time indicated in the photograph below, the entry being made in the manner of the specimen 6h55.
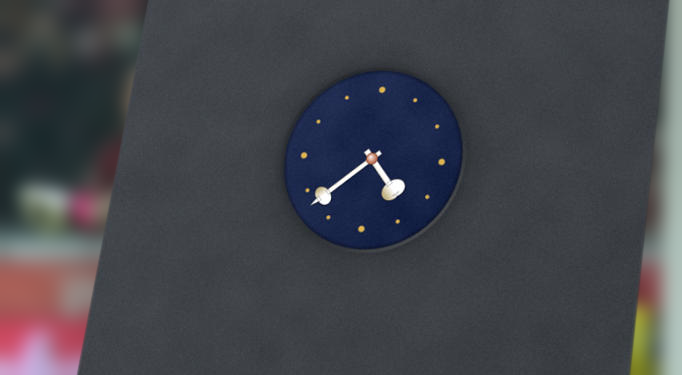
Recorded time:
4h38
